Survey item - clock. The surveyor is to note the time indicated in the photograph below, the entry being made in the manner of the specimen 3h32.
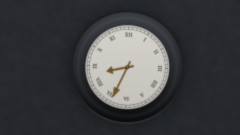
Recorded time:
8h34
